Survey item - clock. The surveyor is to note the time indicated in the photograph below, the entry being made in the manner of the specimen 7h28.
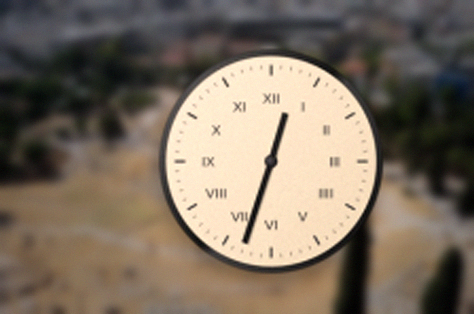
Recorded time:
12h33
